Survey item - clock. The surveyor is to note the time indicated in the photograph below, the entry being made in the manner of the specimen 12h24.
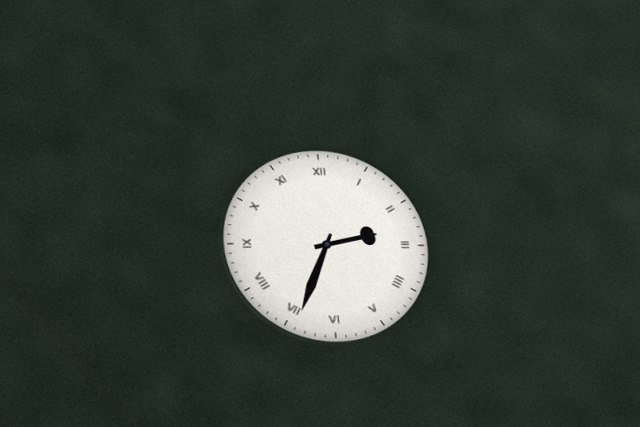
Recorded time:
2h34
